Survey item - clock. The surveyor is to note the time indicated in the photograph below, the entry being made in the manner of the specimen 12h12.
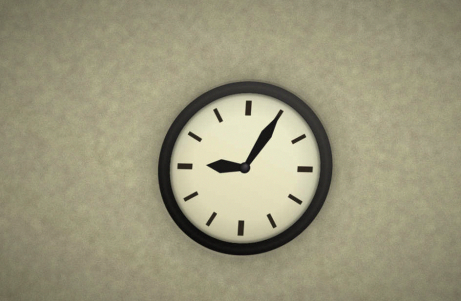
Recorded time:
9h05
